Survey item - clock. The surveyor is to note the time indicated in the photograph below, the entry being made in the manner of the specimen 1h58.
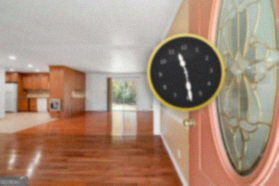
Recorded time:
11h29
